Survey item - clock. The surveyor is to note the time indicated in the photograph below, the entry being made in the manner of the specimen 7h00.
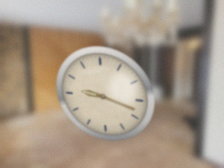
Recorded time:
9h18
